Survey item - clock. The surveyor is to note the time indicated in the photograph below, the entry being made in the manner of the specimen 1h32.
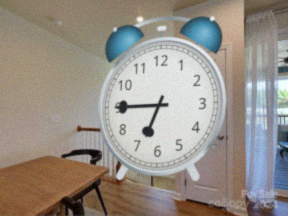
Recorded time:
6h45
